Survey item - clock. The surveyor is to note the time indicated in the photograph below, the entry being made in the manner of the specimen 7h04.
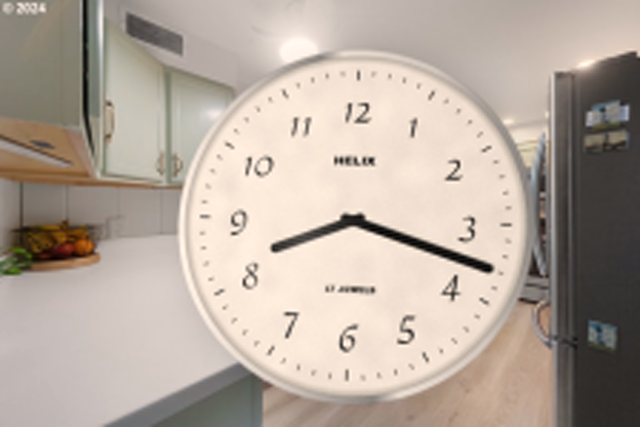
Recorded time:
8h18
